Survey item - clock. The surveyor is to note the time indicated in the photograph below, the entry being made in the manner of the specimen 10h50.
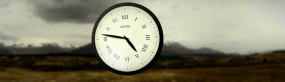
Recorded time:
4h47
